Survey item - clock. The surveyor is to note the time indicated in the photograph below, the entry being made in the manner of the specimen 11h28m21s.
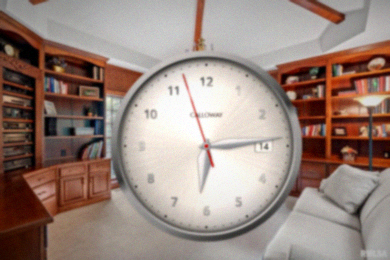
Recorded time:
6h13m57s
